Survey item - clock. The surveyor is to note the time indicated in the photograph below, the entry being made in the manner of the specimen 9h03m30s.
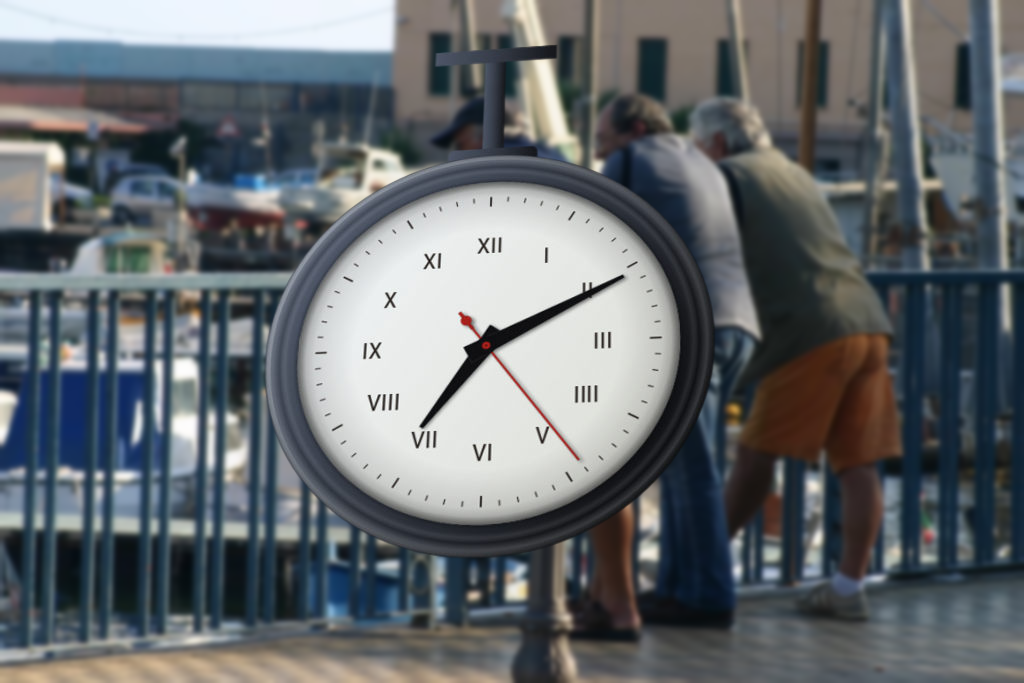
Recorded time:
7h10m24s
